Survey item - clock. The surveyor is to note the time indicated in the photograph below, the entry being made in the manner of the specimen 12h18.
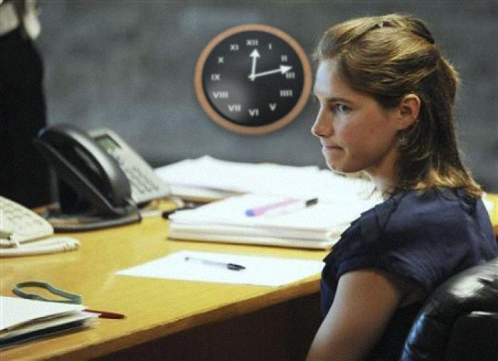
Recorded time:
12h13
